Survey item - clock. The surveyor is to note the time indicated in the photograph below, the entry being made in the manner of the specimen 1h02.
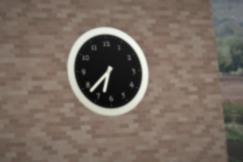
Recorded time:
6h38
